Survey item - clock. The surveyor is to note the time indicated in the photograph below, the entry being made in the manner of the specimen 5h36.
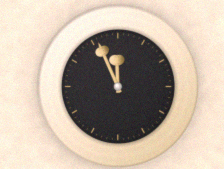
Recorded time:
11h56
